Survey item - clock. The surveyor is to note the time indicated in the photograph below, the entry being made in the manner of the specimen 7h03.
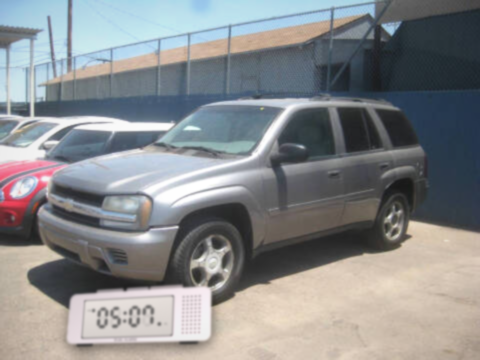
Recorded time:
5h07
